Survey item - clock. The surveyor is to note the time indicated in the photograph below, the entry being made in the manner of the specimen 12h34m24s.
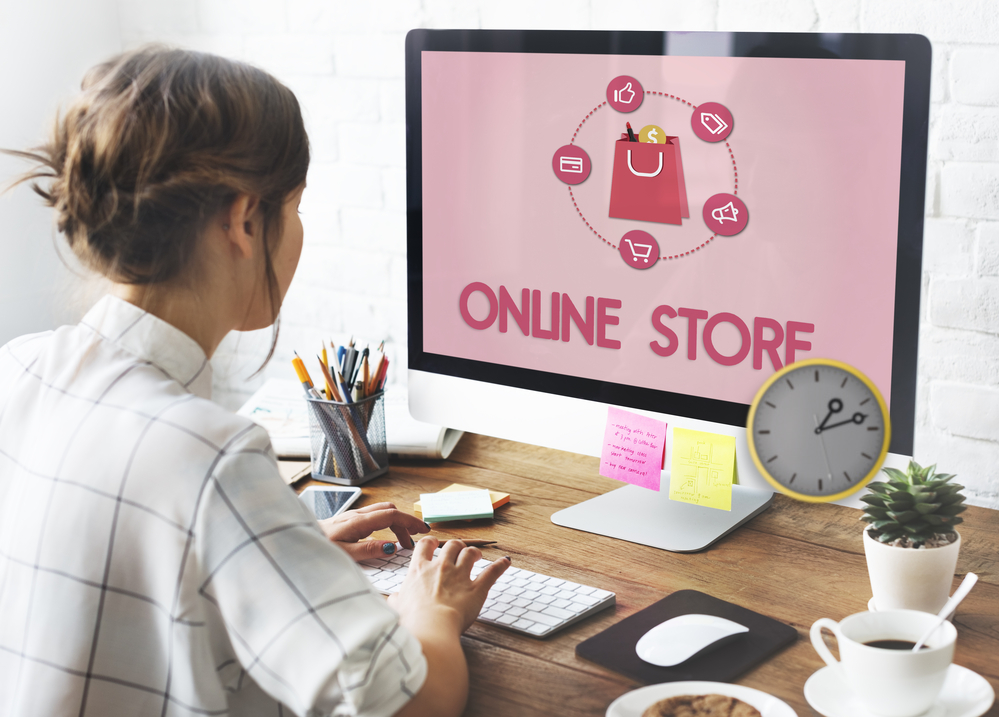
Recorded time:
1h12m28s
